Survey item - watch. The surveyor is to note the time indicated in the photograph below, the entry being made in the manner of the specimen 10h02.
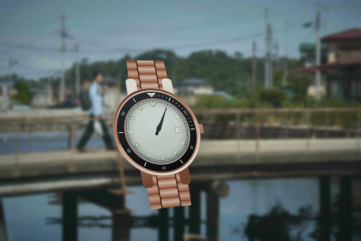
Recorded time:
1h05
